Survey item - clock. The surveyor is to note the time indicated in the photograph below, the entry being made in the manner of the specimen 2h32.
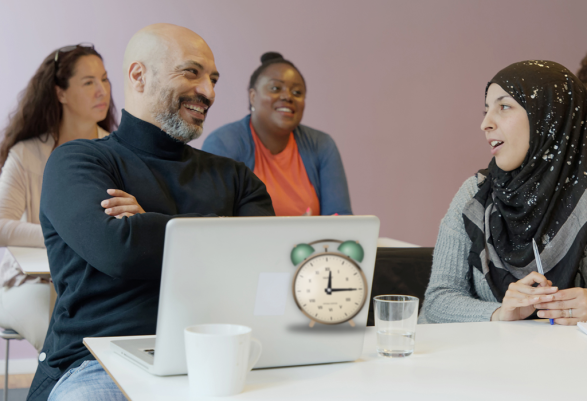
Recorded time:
12h15
